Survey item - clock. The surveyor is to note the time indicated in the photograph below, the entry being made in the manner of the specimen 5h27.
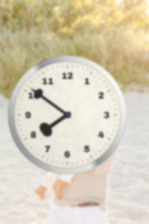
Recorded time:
7h51
